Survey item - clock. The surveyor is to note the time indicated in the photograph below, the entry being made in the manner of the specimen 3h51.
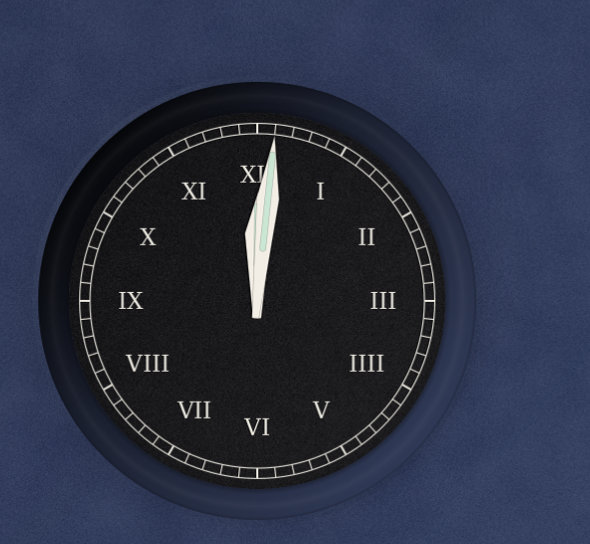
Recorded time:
12h01
